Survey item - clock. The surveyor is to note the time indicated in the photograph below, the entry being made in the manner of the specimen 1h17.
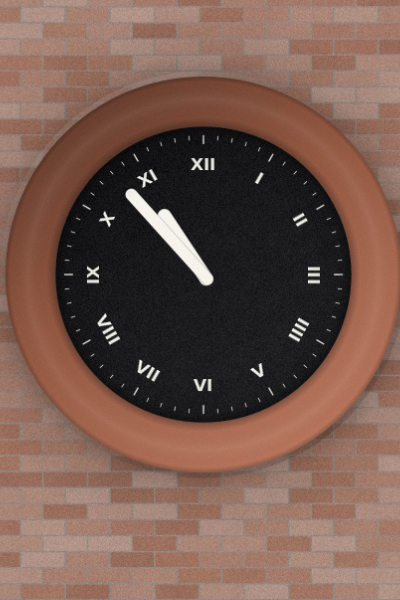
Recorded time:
10h53
